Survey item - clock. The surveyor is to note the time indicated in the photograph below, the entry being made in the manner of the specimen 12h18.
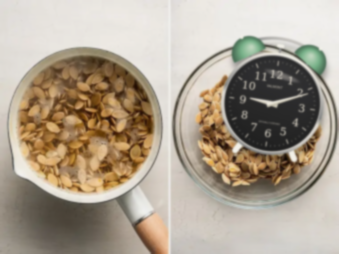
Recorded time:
9h11
